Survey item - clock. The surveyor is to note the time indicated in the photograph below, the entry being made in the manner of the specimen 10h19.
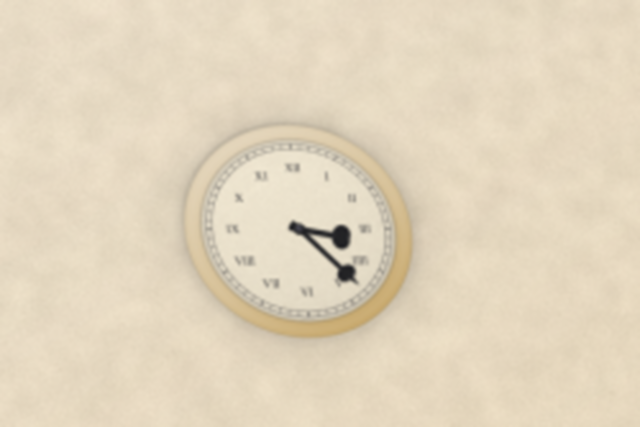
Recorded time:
3h23
